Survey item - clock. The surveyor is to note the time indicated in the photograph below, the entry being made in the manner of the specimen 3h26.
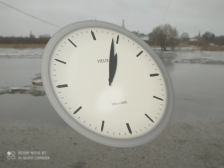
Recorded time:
1h04
